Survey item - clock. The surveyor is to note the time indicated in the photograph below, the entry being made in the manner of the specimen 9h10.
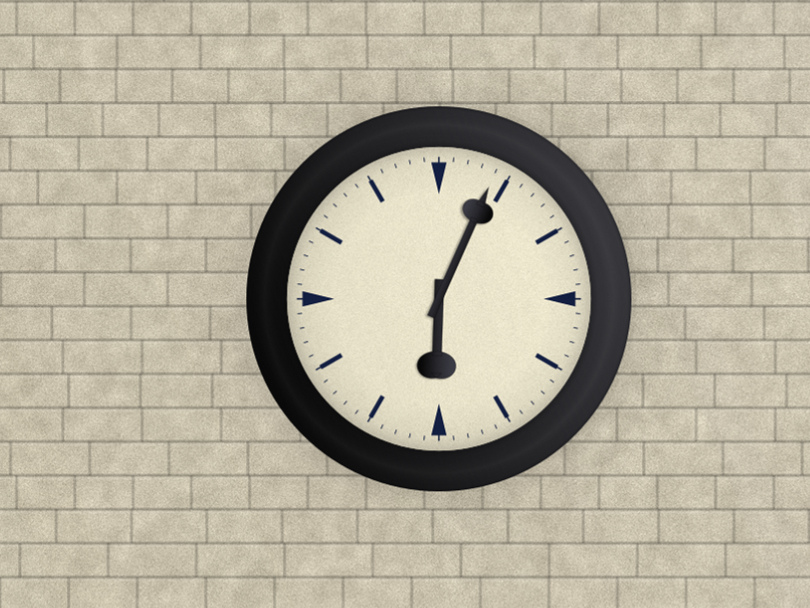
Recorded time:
6h04
